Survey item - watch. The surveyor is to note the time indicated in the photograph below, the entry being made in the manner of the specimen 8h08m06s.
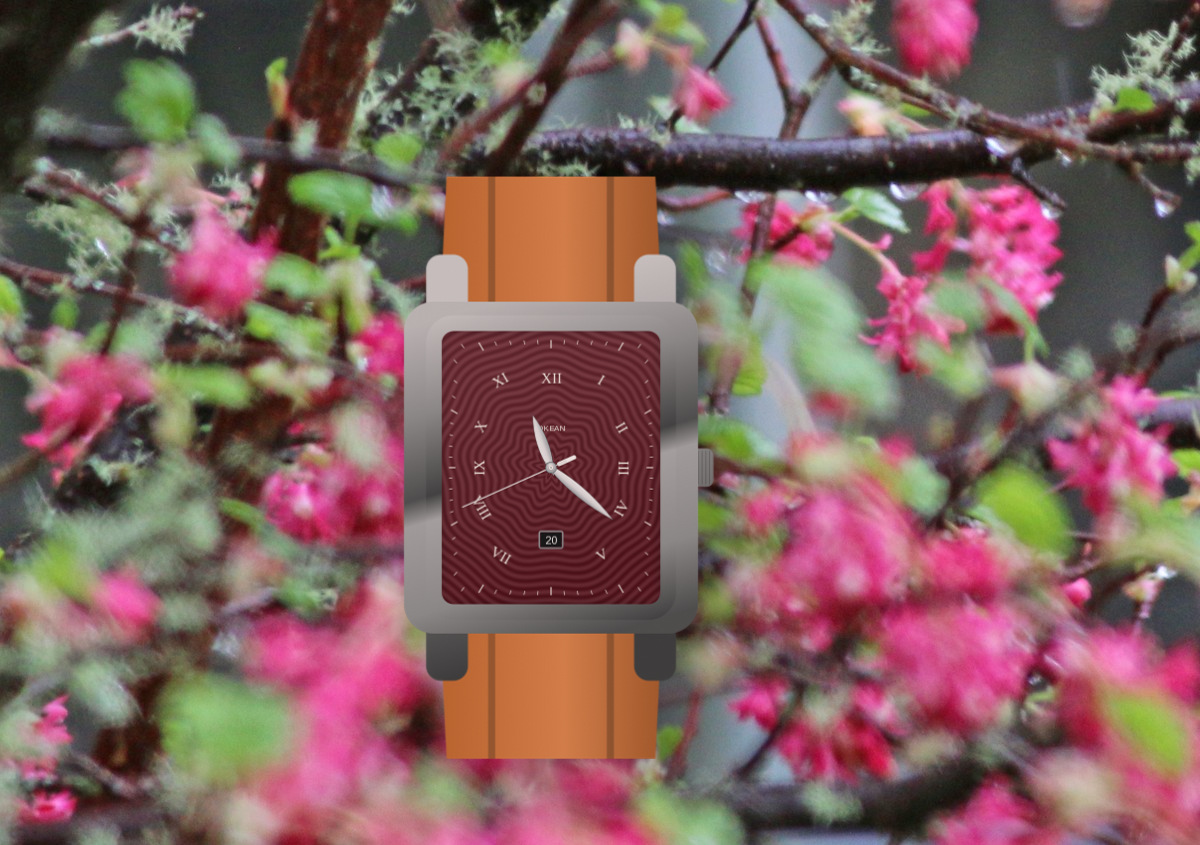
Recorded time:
11h21m41s
